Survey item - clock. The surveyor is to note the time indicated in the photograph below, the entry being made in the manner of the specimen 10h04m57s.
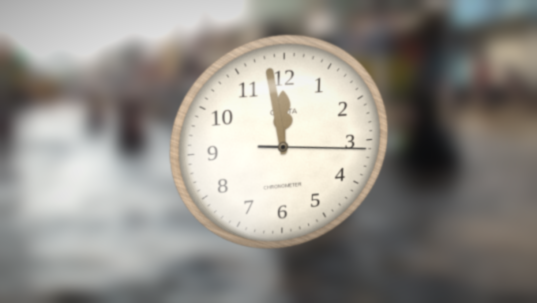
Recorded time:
11h58m16s
